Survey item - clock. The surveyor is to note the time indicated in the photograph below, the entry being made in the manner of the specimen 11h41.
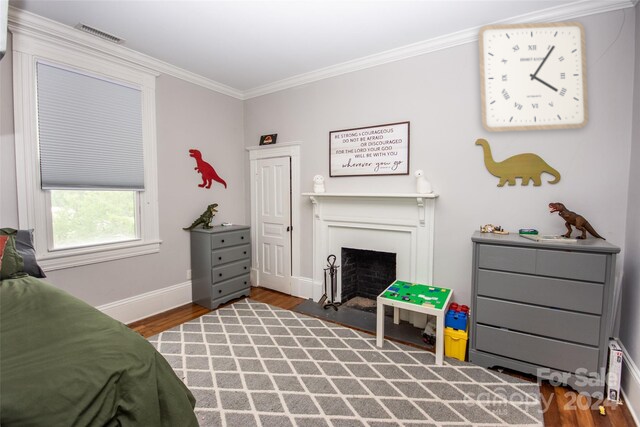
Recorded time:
4h06
